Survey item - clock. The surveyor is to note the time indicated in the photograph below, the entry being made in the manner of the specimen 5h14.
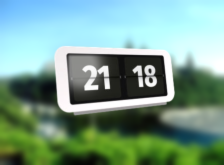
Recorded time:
21h18
